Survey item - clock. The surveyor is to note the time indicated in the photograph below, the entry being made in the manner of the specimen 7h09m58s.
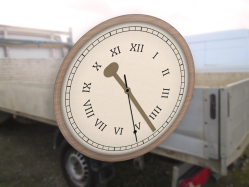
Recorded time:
10h22m26s
